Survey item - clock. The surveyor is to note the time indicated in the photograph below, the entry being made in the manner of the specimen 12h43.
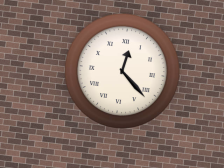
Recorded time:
12h22
